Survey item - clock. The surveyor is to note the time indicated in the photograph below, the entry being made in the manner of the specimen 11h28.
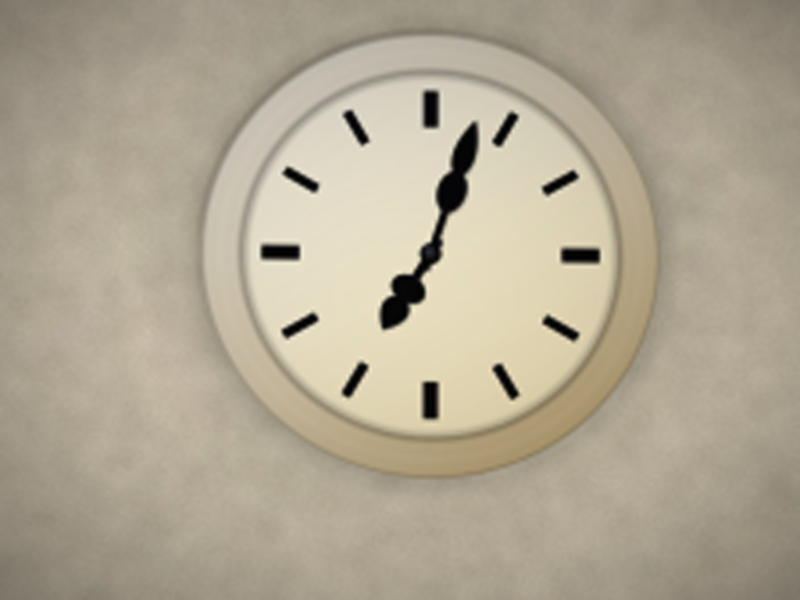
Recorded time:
7h03
